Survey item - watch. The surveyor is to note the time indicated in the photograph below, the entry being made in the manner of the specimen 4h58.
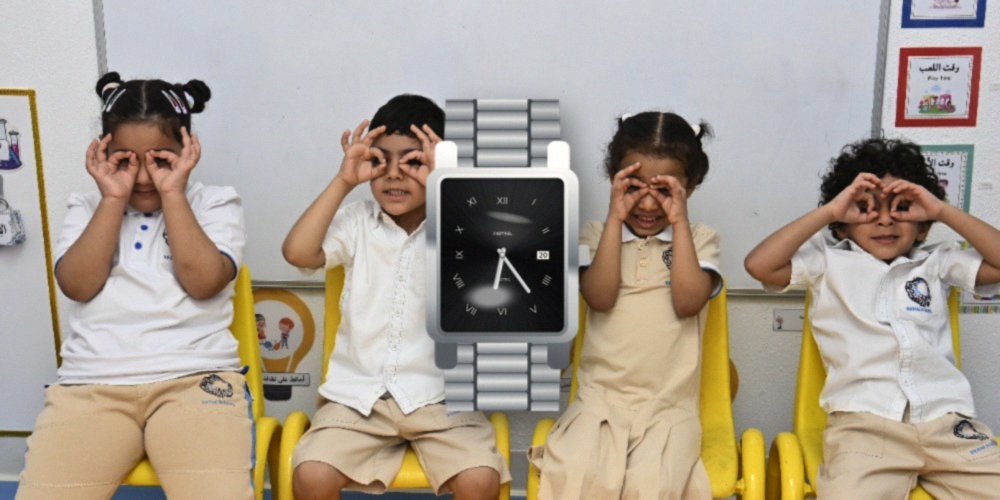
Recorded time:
6h24
